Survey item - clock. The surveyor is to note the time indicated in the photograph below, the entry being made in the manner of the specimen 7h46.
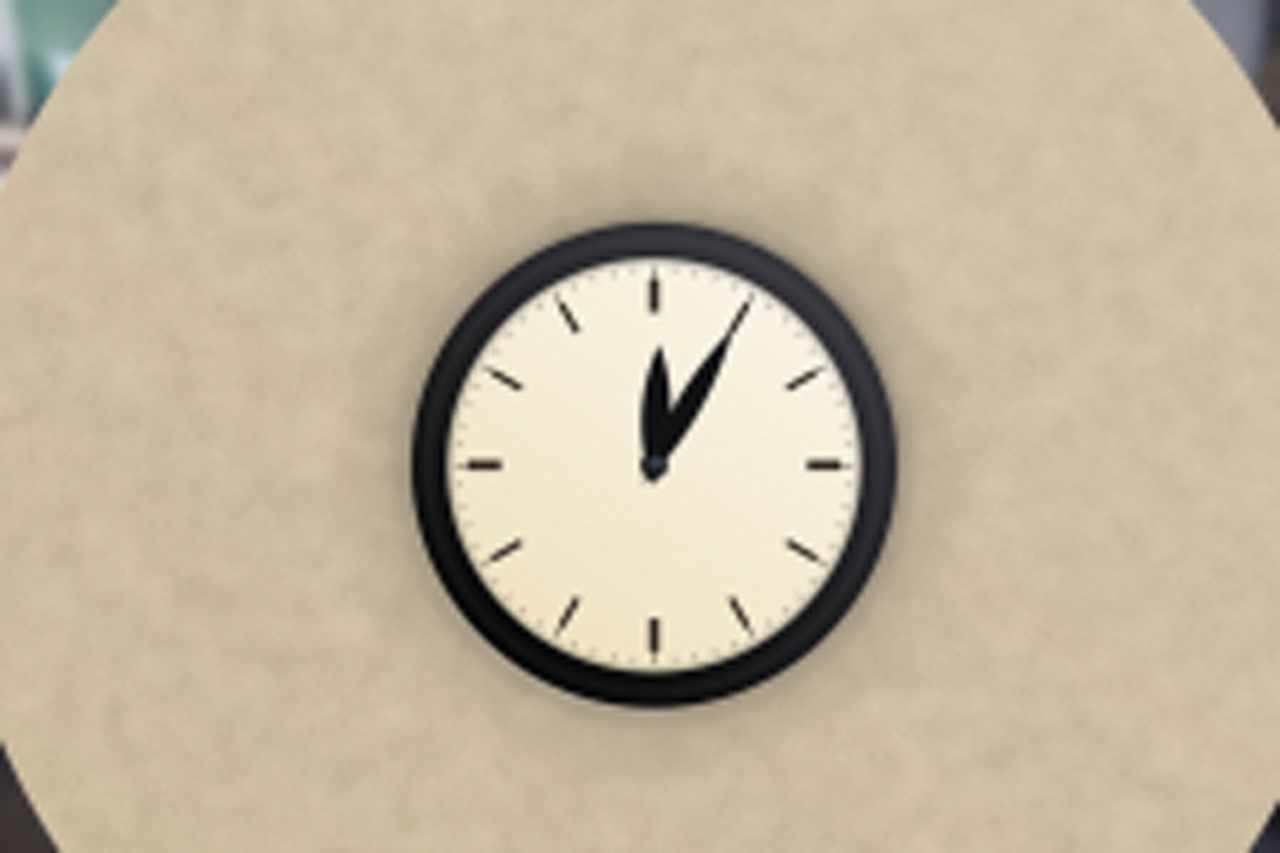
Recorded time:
12h05
